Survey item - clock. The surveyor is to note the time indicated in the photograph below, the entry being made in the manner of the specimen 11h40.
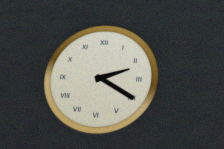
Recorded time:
2h20
